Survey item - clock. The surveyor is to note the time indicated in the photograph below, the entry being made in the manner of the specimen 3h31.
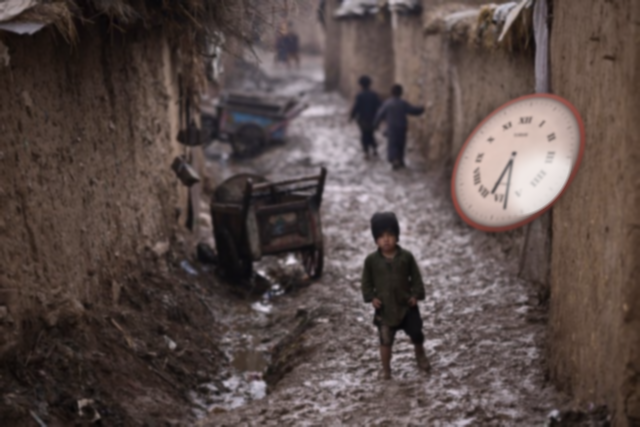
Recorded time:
6h28
